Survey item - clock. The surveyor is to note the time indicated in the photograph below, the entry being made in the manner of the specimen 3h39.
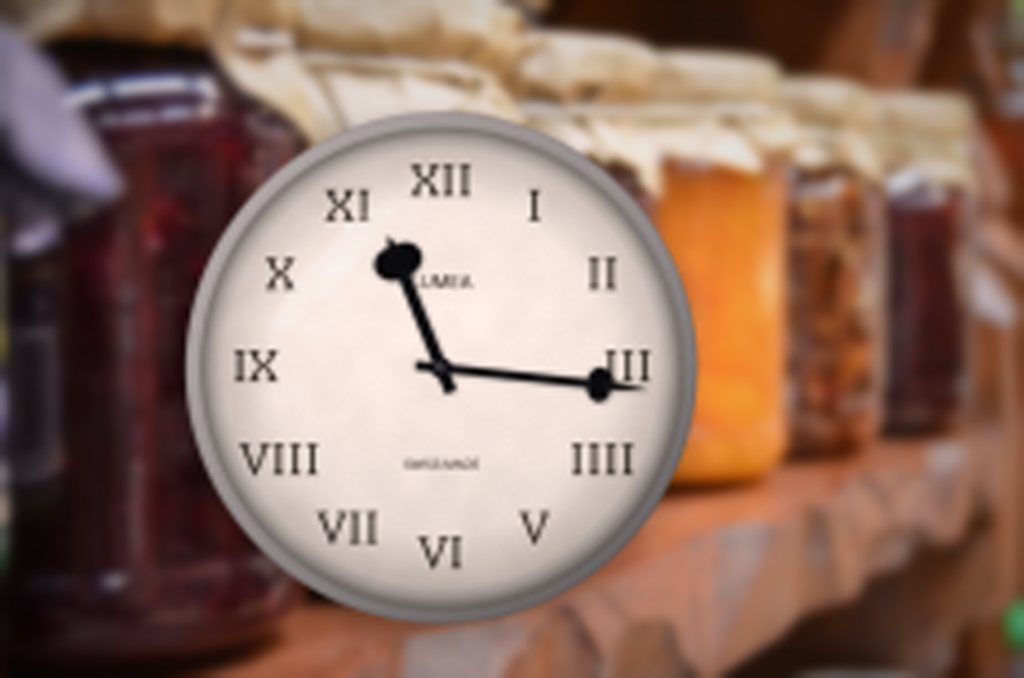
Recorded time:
11h16
